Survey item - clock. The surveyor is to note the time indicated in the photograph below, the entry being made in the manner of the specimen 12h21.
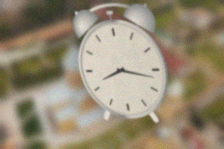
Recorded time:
8h17
